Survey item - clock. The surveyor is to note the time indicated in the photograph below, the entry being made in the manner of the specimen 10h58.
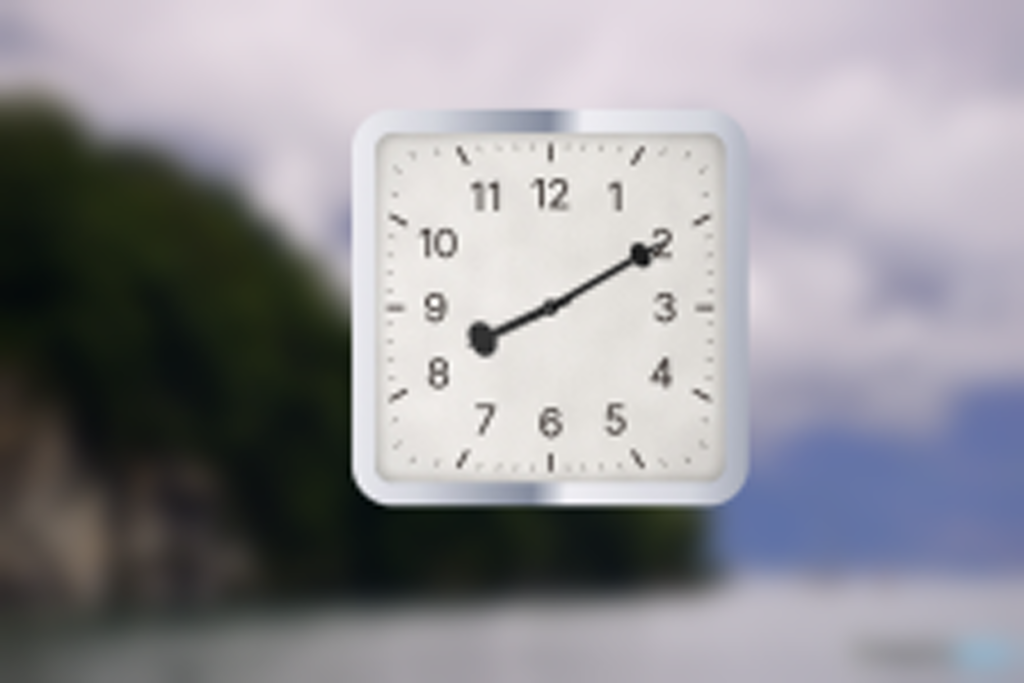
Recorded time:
8h10
